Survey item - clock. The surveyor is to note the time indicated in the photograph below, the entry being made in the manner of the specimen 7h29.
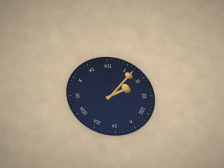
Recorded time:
2h07
